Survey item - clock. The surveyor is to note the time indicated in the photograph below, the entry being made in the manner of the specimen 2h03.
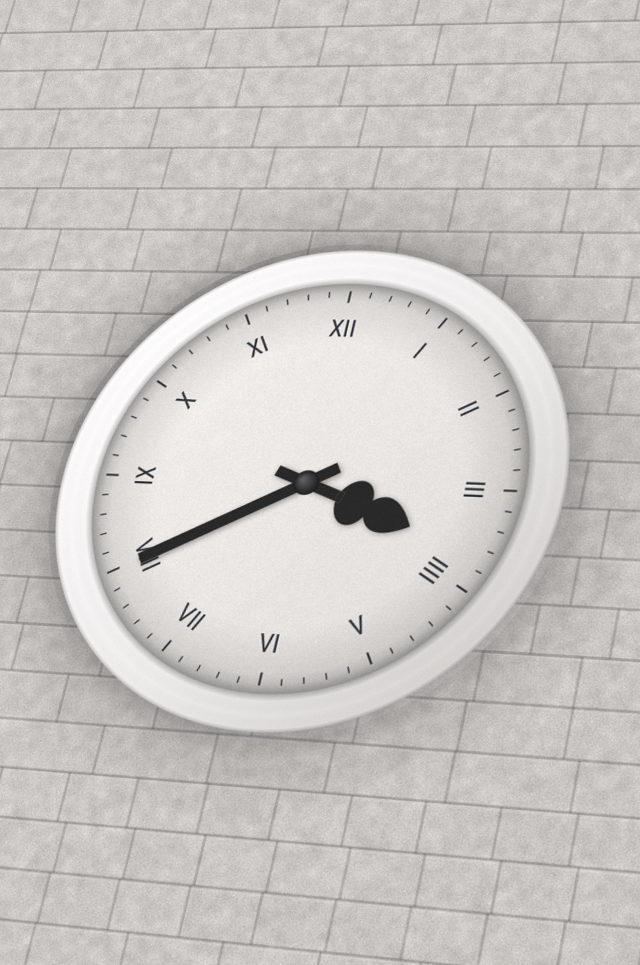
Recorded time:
3h40
